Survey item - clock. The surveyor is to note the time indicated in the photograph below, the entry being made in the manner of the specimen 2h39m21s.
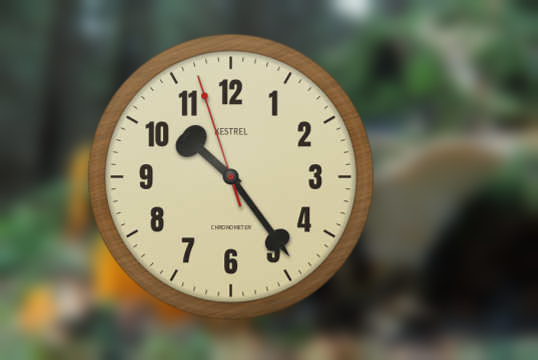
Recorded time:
10h23m57s
